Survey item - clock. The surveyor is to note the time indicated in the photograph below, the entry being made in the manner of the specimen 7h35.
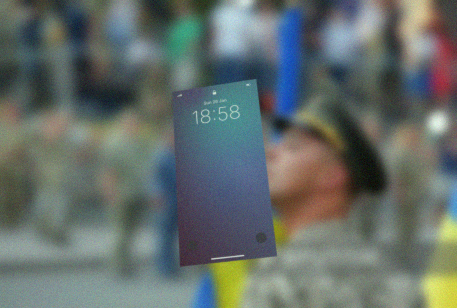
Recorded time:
18h58
